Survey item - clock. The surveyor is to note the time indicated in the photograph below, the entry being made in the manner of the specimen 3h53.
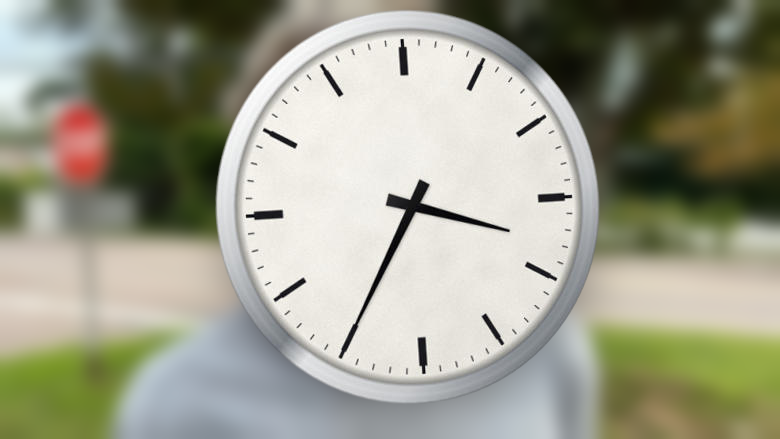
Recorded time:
3h35
